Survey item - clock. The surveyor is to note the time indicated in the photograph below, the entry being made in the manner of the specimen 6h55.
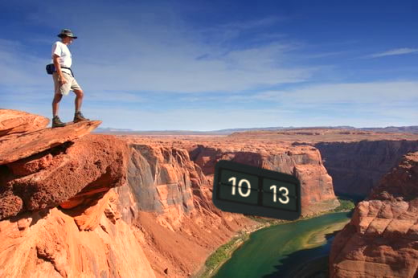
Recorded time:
10h13
